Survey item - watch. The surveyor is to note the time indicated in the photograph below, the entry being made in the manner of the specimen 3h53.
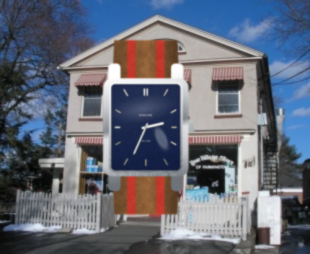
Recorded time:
2h34
